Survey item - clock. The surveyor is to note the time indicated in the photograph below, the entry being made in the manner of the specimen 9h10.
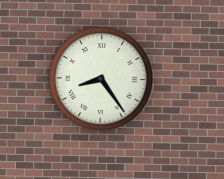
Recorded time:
8h24
